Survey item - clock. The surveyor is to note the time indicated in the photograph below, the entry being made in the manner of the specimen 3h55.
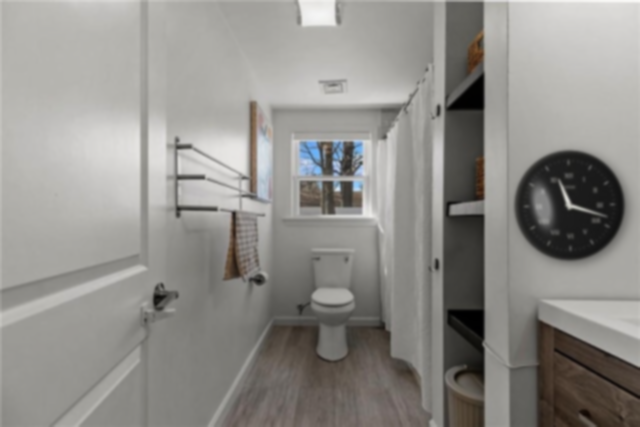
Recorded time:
11h18
